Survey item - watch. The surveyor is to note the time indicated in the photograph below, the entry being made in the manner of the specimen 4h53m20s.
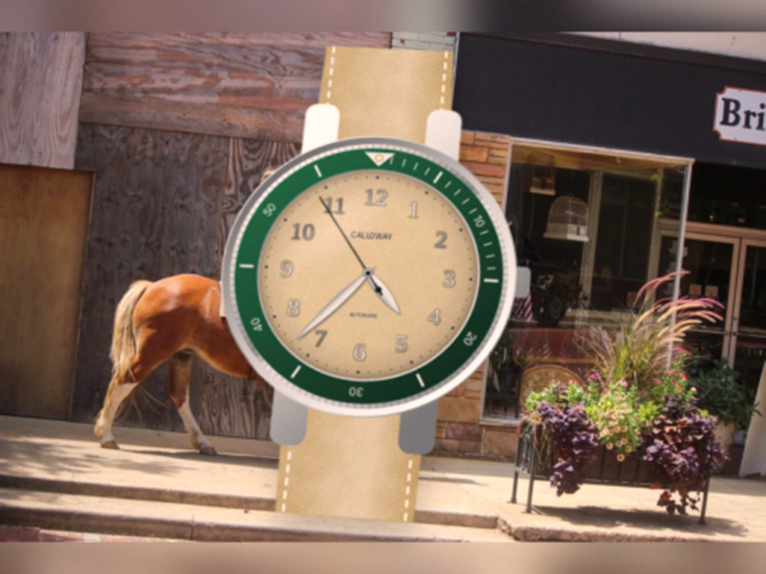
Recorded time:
4h36m54s
